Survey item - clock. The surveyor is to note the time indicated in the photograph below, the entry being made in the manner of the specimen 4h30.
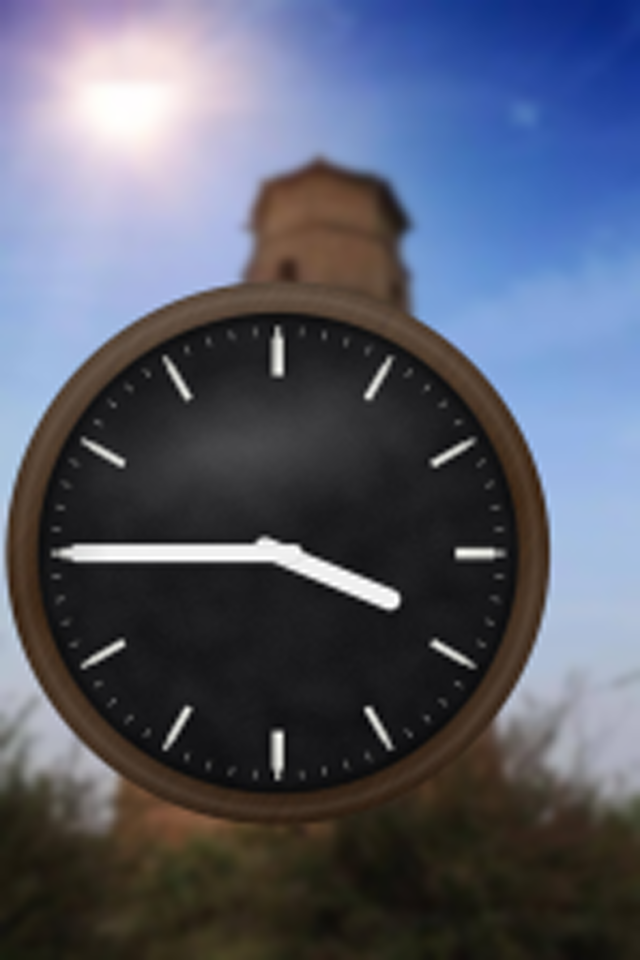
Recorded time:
3h45
